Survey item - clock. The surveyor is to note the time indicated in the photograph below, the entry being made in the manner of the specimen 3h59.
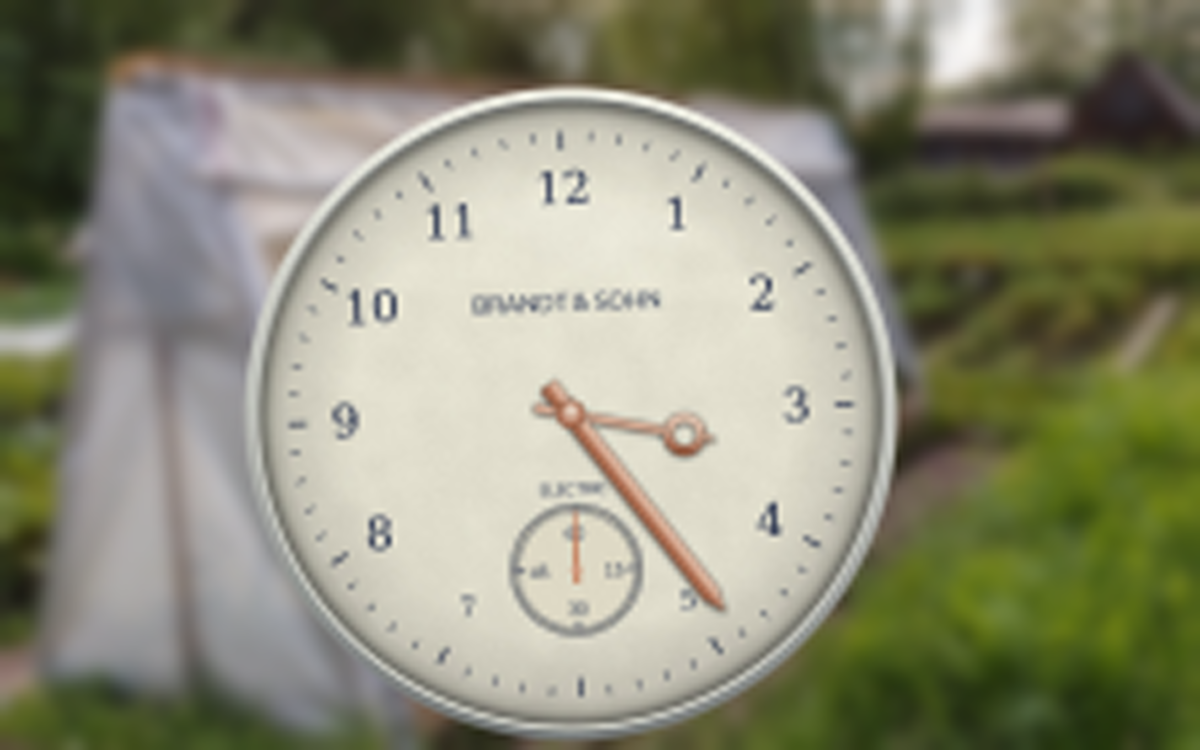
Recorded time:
3h24
